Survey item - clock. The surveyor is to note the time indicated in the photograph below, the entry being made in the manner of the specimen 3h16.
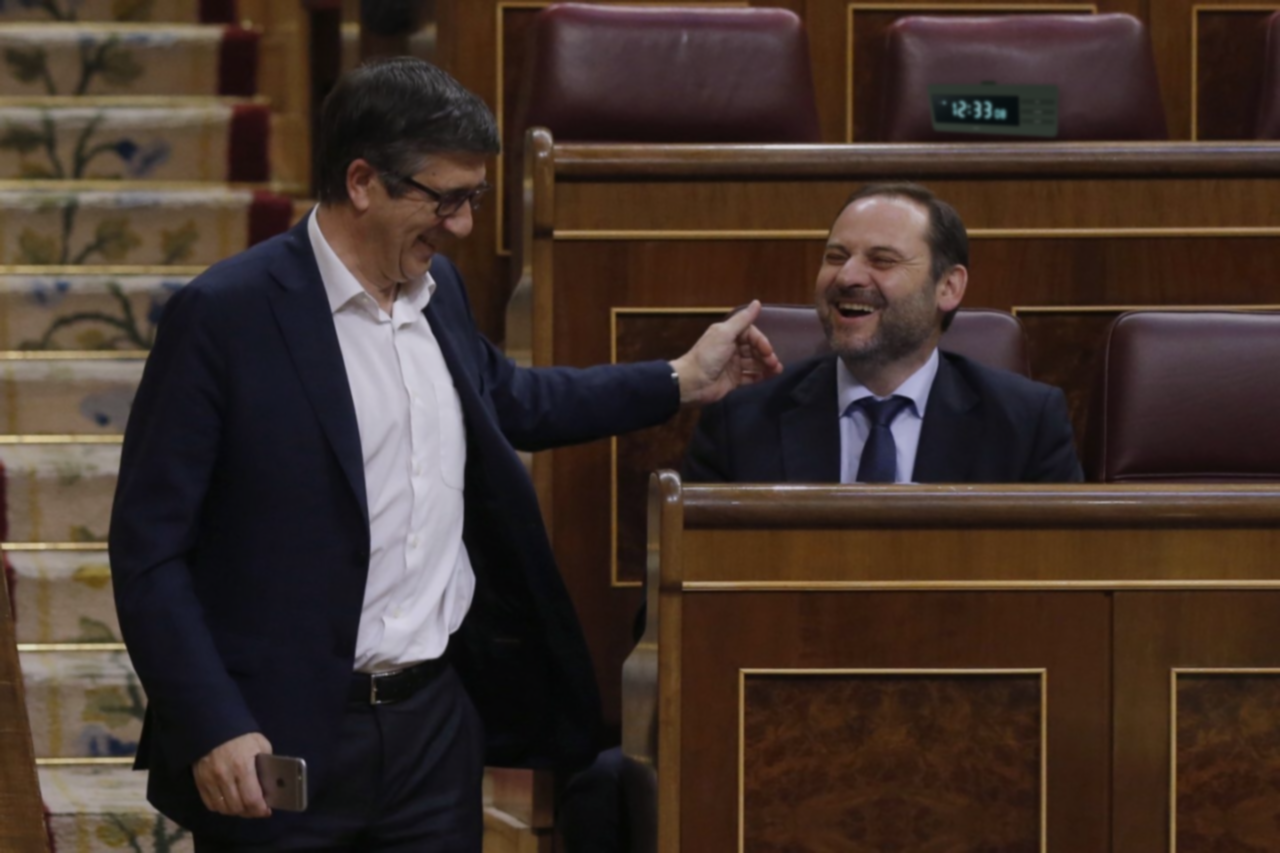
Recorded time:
12h33
